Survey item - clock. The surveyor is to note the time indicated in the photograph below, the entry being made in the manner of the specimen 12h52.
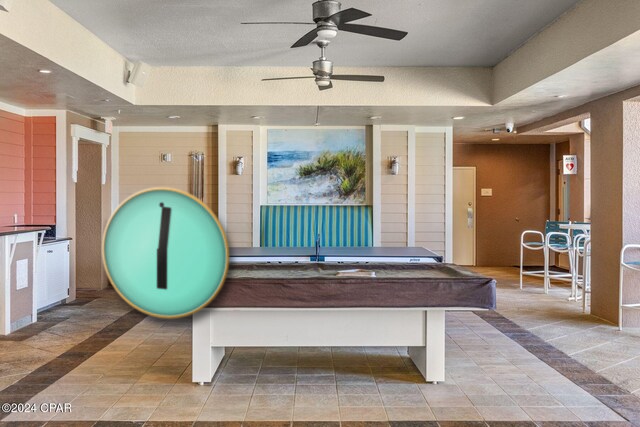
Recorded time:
6h01
